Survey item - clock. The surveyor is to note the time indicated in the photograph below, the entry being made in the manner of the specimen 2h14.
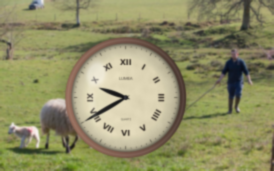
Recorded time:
9h40
